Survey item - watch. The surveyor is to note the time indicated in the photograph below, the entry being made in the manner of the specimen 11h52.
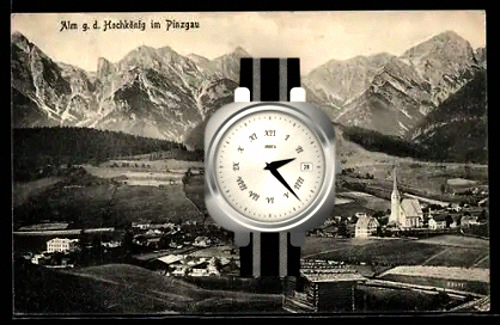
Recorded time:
2h23
